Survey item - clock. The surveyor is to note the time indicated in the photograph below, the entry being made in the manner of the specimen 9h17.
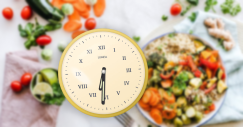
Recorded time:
6h31
